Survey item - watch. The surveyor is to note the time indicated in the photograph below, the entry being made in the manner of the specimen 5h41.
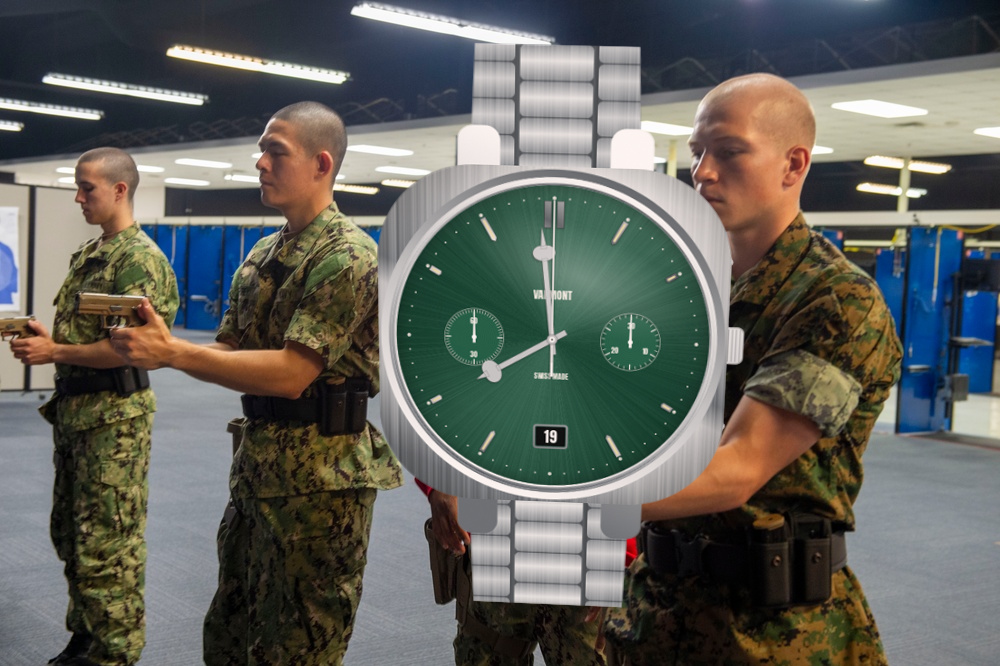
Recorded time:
7h59
